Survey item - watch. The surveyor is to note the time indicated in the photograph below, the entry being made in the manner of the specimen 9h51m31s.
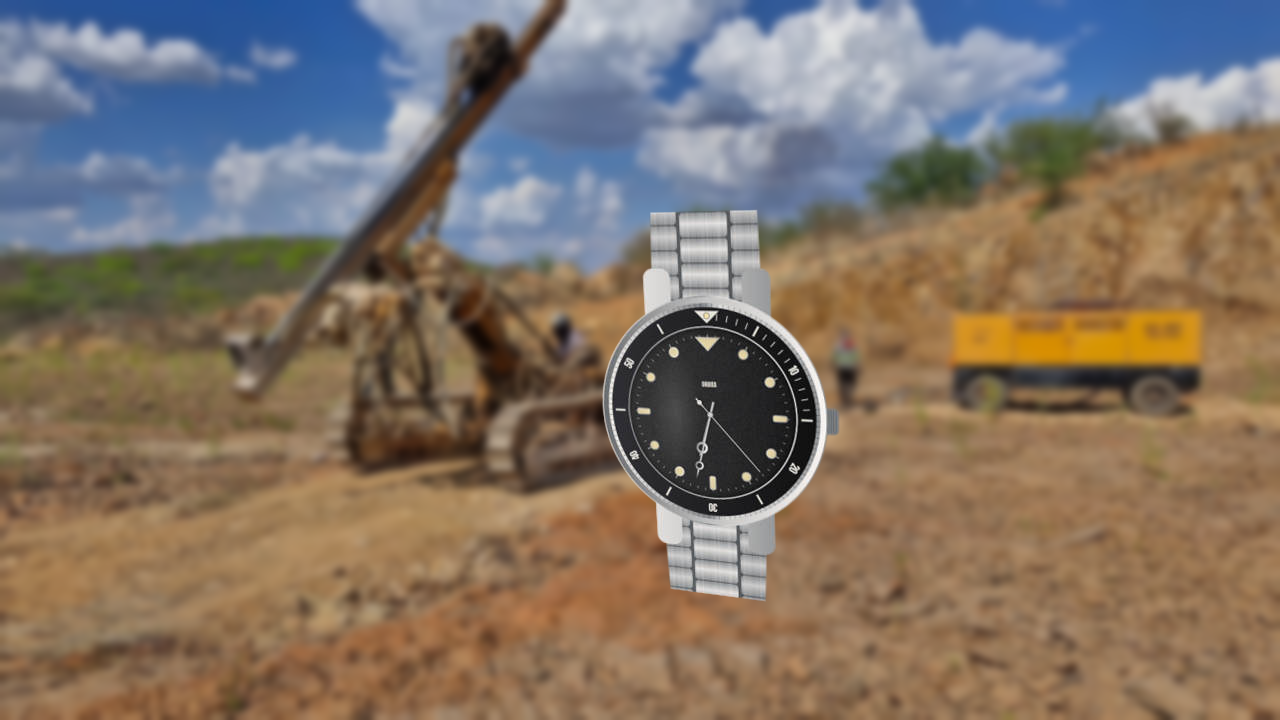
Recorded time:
6h32m23s
